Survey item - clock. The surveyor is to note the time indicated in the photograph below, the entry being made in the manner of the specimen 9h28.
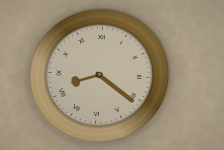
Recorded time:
8h21
